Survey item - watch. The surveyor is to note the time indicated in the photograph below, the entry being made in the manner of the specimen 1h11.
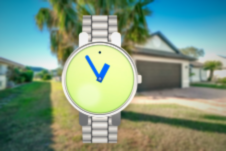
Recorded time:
12h55
